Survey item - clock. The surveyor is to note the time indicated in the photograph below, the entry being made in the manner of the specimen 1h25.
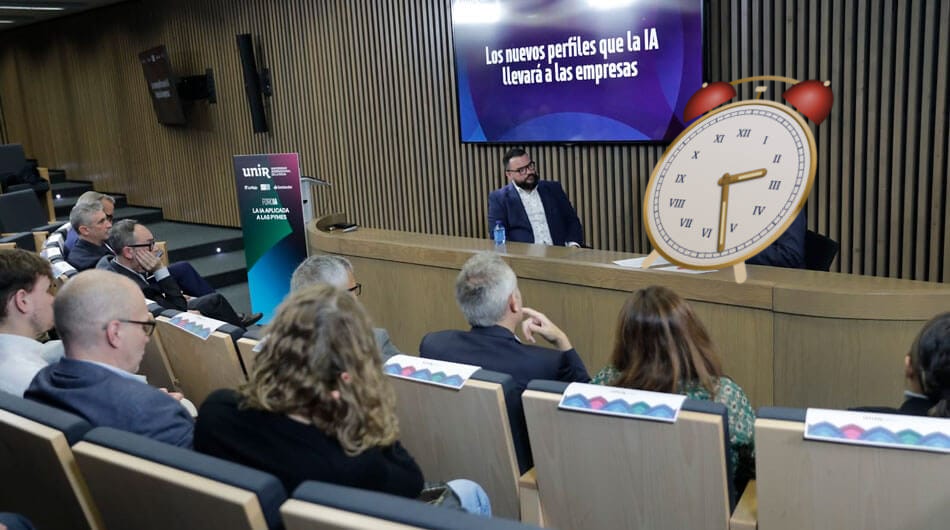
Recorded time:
2h27
